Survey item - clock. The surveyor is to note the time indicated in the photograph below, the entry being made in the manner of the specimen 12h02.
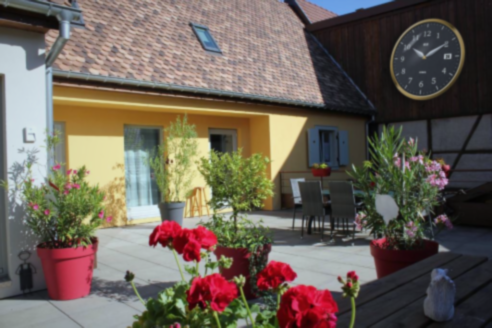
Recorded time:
10h10
